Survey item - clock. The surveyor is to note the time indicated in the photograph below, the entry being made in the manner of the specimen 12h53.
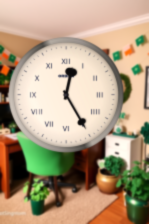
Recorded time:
12h25
